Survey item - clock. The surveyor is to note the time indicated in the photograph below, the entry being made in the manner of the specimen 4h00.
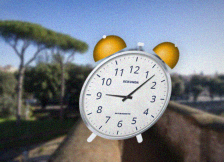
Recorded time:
9h07
